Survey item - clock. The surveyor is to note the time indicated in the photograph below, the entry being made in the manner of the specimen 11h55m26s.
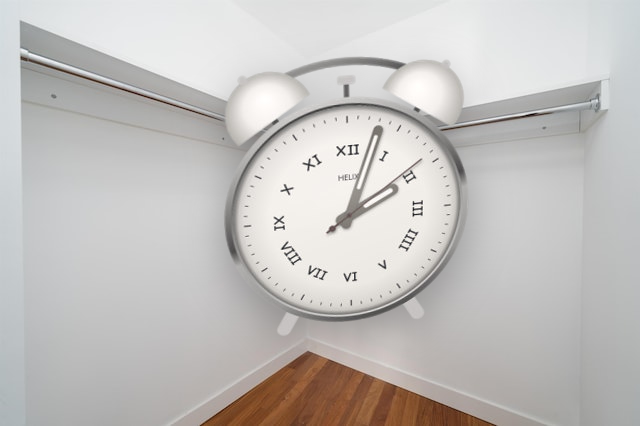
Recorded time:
2h03m09s
